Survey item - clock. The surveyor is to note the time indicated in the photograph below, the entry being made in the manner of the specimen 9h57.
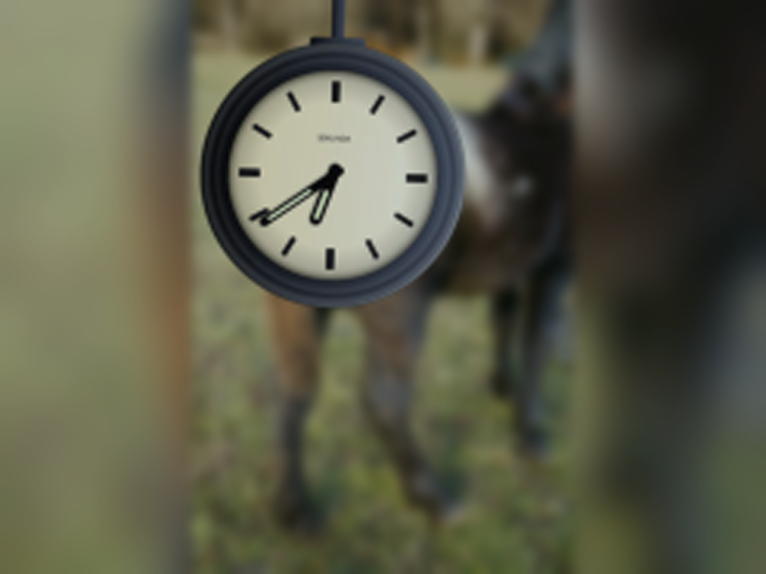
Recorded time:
6h39
